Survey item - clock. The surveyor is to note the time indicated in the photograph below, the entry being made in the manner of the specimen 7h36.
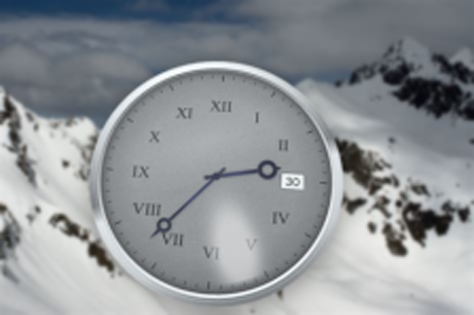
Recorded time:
2h37
